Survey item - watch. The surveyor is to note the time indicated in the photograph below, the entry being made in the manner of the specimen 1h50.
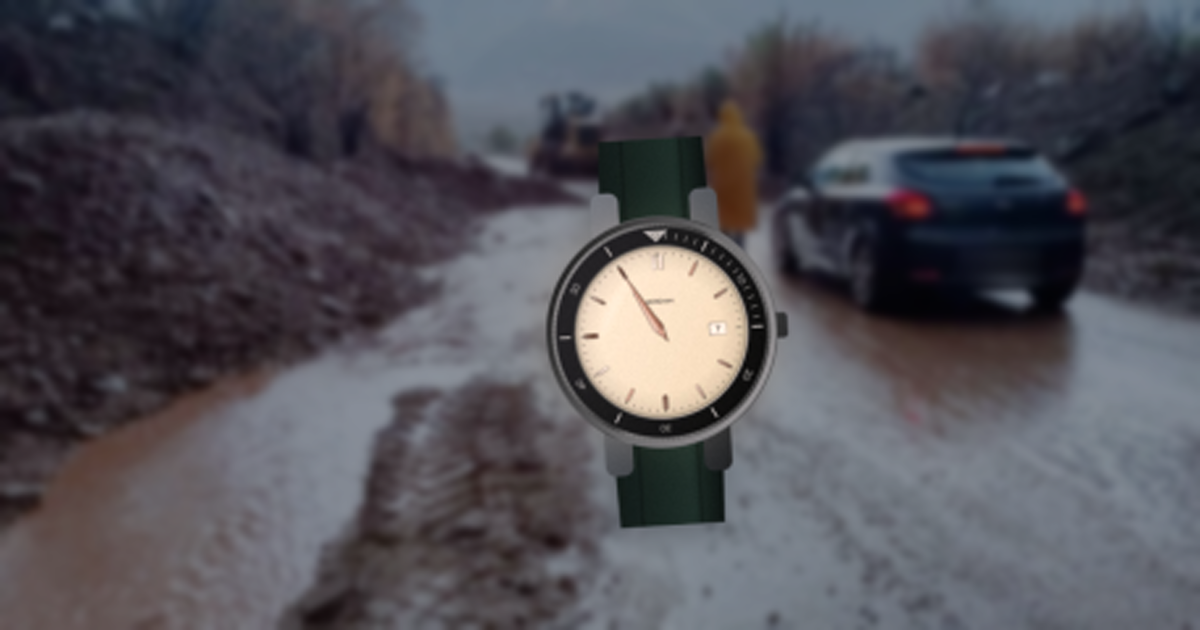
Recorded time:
10h55
